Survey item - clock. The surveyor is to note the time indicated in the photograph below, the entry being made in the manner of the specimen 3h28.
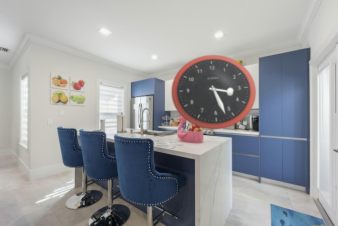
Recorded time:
3h27
